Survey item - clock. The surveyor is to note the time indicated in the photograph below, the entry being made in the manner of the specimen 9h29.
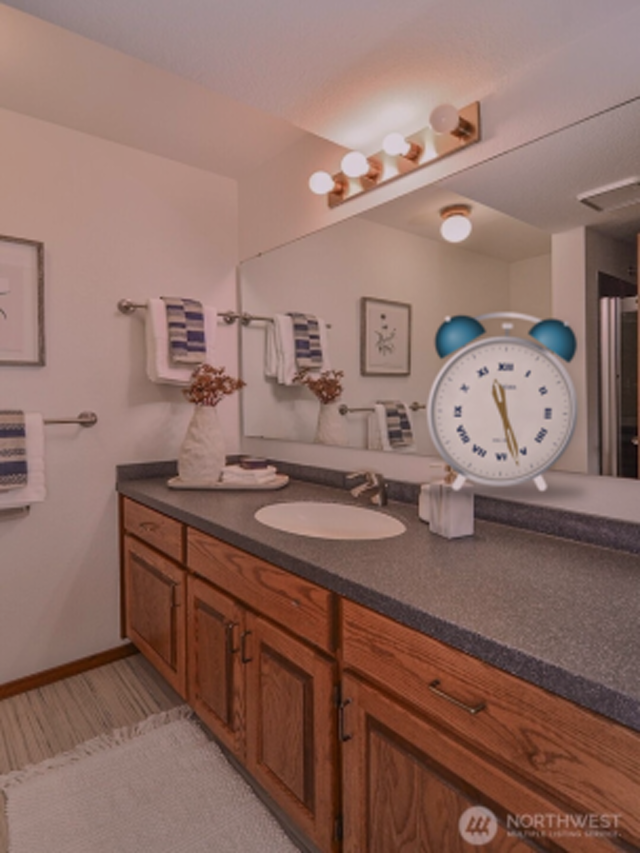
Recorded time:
11h27
